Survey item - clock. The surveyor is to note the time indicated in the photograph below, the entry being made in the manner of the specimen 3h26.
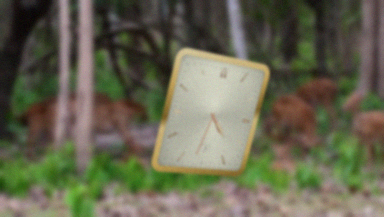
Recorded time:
4h32
